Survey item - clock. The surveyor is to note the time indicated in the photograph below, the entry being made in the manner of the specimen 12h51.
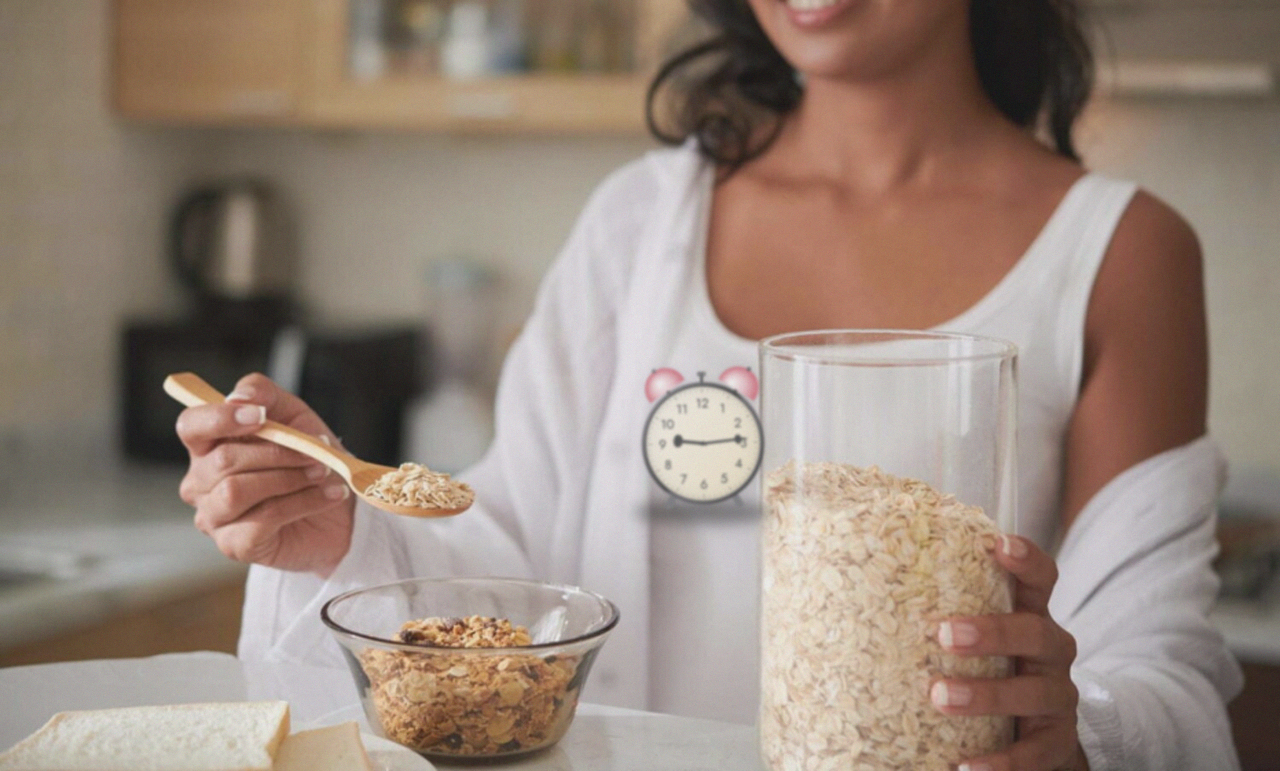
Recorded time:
9h14
